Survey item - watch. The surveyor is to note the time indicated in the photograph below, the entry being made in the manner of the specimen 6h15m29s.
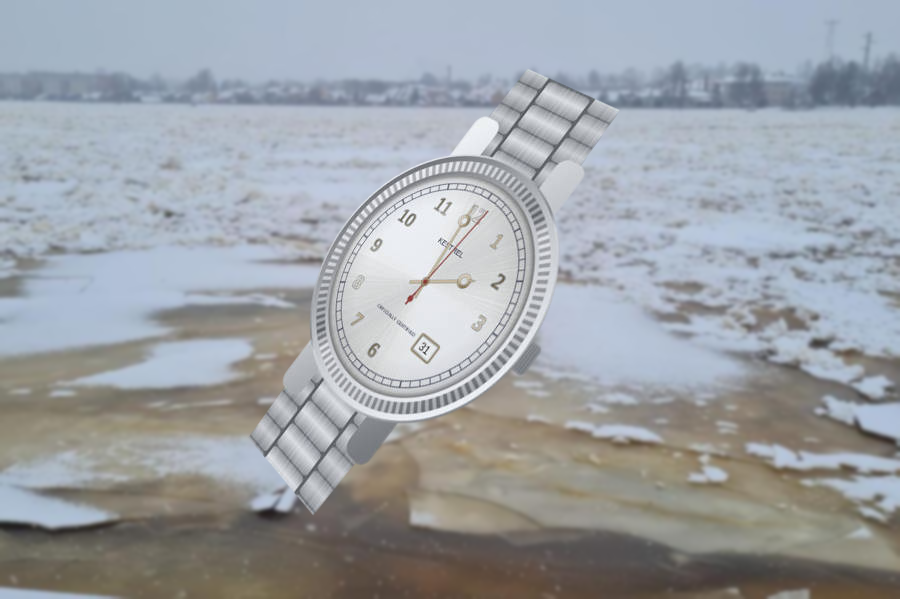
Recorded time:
1h59m01s
